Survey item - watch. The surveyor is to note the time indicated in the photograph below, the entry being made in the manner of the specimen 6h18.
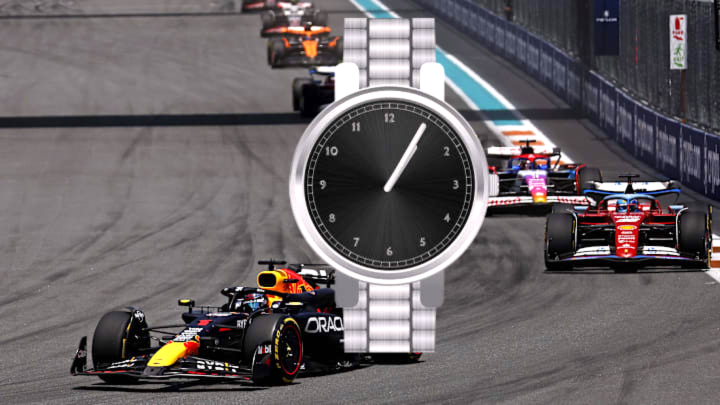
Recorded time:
1h05
